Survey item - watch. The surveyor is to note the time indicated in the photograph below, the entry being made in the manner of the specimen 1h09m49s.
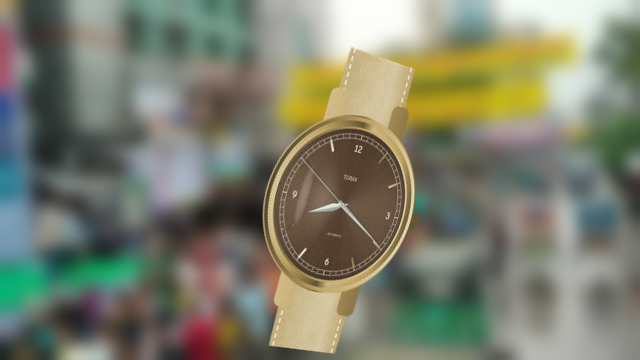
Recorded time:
8h19m50s
